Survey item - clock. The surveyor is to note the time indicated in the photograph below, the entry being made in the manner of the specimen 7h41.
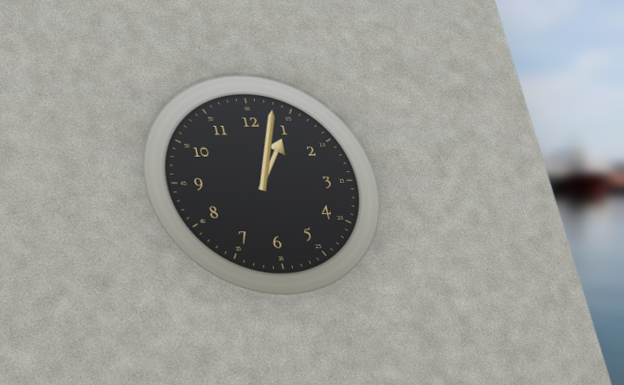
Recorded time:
1h03
